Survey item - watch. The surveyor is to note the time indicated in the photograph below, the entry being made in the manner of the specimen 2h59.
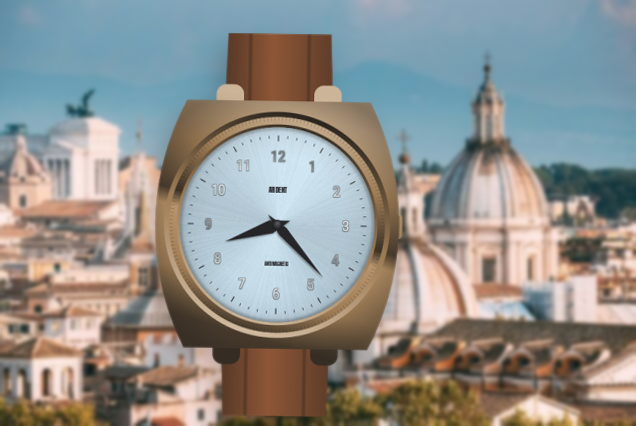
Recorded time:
8h23
